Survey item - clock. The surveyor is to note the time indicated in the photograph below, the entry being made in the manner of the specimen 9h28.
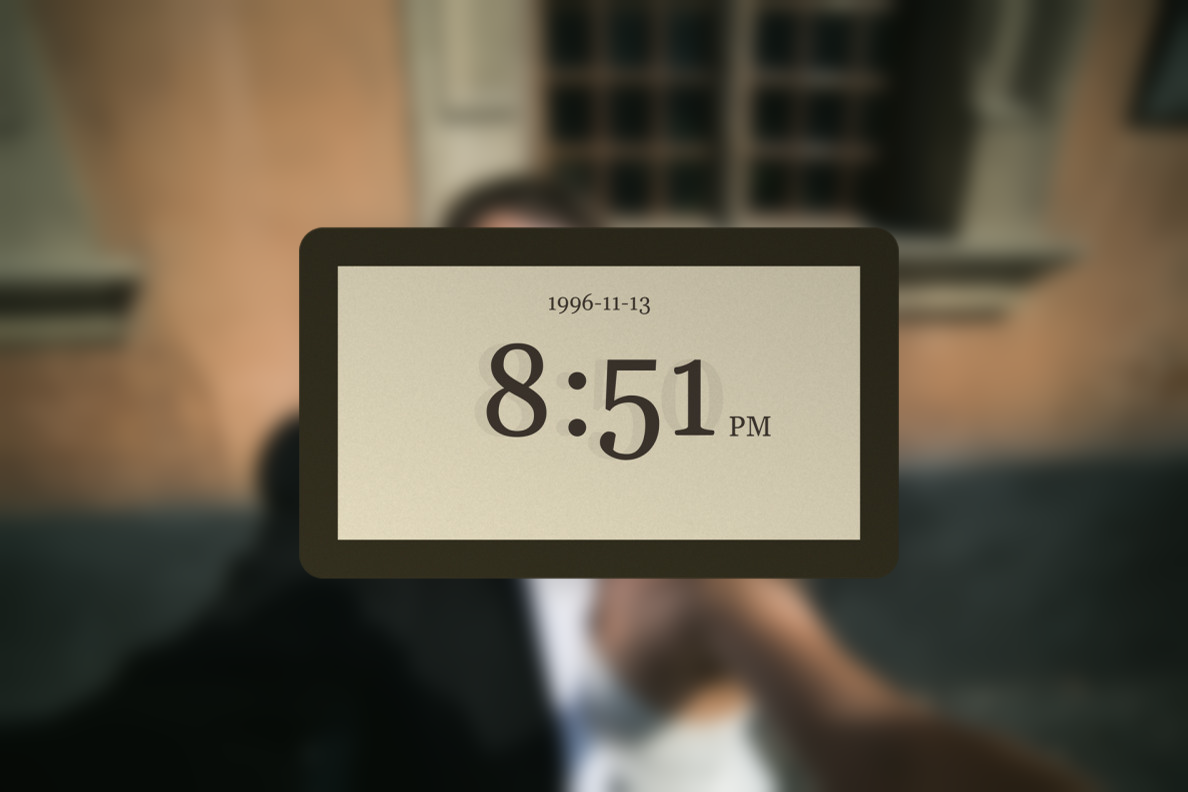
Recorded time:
8h51
